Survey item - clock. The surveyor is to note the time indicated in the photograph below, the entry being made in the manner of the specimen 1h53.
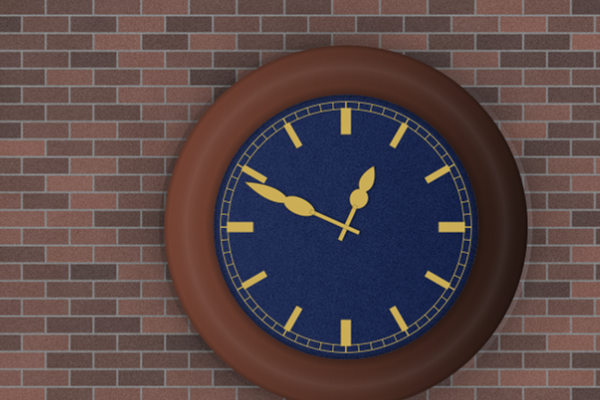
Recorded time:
12h49
